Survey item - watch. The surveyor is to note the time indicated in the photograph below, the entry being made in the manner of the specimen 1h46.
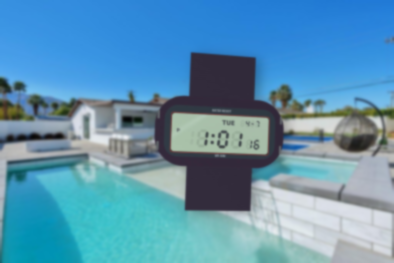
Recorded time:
1h01
